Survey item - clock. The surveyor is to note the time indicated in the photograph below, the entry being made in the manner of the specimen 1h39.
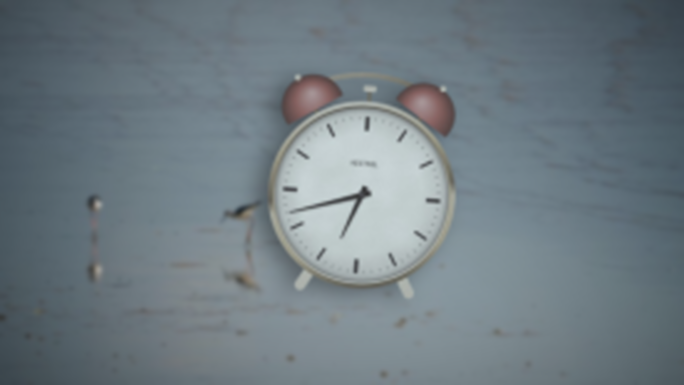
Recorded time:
6h42
